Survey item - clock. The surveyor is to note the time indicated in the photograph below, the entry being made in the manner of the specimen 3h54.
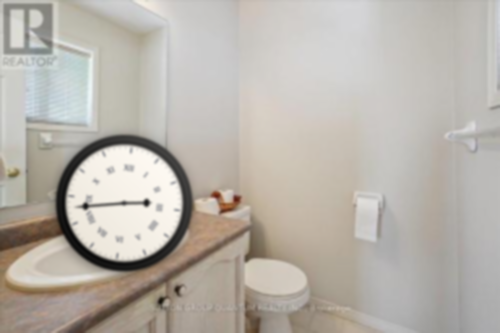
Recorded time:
2h43
